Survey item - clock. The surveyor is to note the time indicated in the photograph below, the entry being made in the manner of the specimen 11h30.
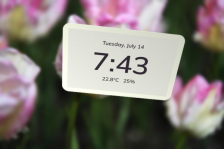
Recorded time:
7h43
